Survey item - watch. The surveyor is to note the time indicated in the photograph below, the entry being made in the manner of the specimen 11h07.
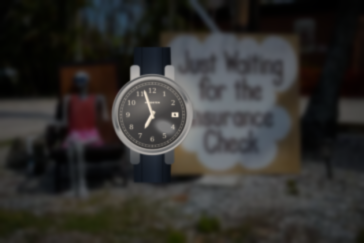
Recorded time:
6h57
